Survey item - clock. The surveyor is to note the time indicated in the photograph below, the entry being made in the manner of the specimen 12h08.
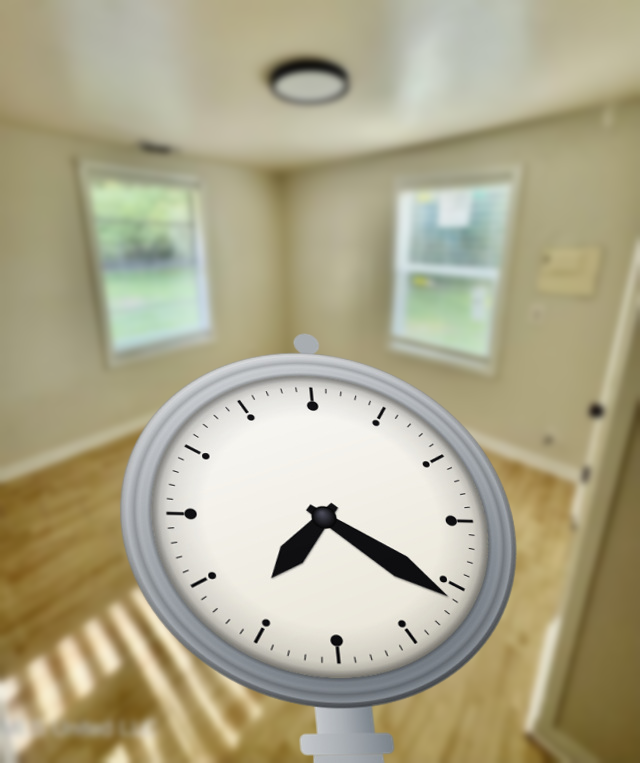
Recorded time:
7h21
